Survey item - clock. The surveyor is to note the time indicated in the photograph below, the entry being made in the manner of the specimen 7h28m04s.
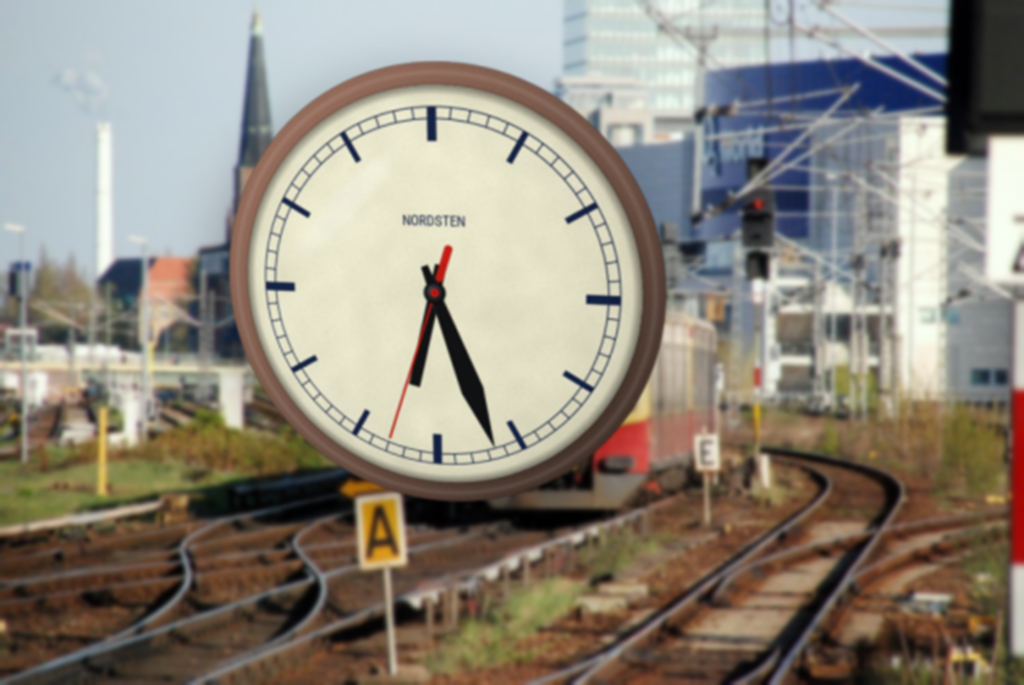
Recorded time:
6h26m33s
